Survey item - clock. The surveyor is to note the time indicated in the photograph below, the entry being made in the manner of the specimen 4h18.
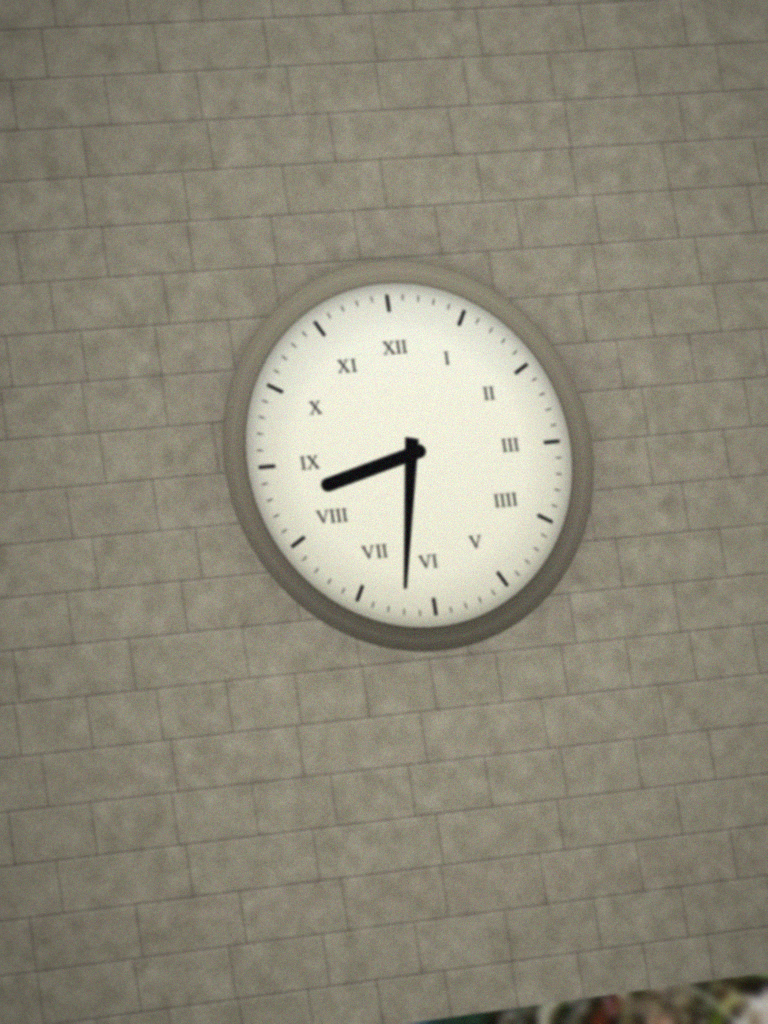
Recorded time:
8h32
